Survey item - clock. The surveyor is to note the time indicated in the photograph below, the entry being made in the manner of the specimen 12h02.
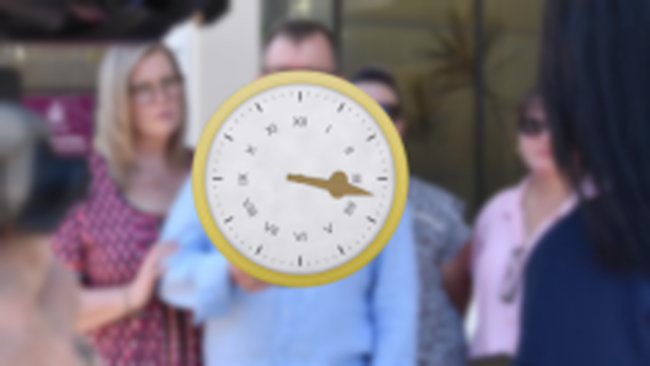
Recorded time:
3h17
